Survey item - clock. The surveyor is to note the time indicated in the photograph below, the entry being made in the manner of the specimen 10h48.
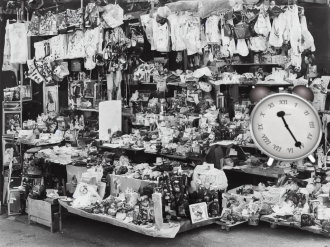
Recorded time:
11h26
